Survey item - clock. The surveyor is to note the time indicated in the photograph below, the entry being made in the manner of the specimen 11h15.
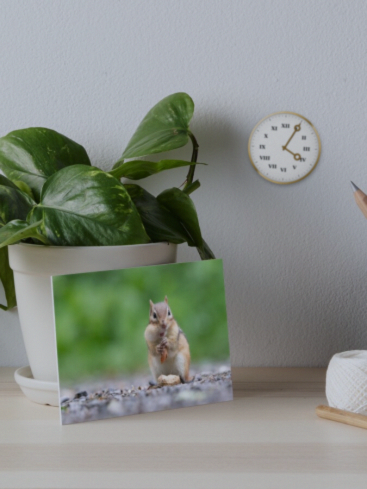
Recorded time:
4h05
